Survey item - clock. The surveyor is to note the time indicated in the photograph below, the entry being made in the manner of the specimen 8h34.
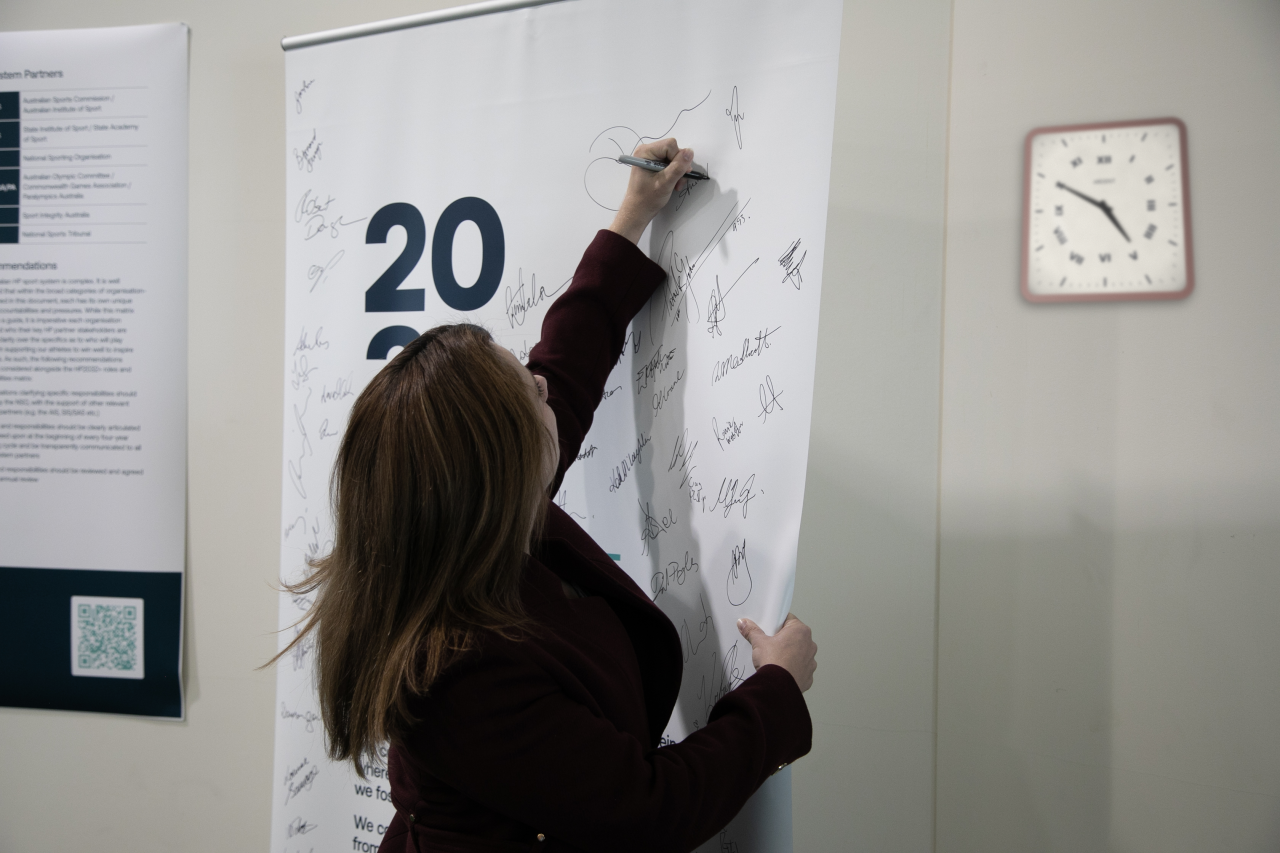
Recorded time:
4h50
